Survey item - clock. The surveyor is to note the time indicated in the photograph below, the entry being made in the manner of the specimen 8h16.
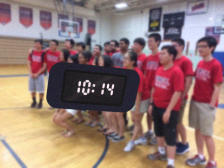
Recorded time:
10h14
